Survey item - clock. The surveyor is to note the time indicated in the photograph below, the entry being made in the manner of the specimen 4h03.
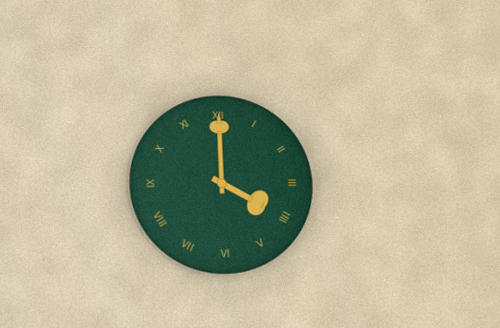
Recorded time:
4h00
